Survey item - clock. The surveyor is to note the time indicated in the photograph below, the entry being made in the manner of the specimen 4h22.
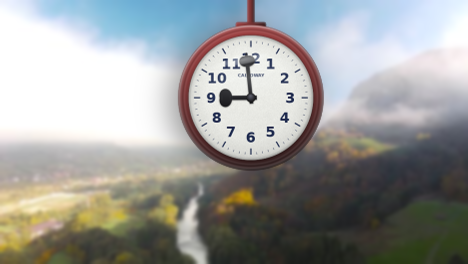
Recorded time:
8h59
